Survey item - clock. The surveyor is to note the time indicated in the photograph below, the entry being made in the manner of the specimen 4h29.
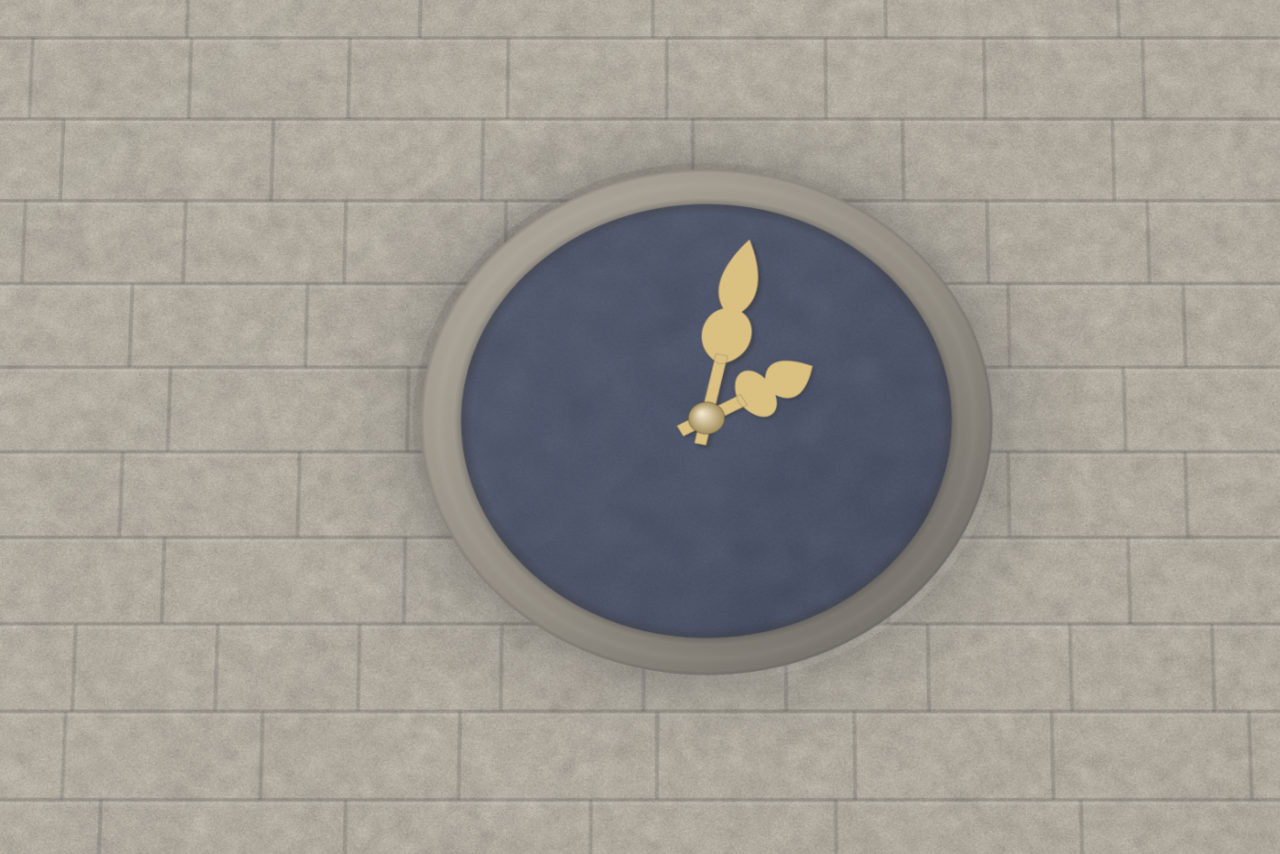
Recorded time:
2h02
